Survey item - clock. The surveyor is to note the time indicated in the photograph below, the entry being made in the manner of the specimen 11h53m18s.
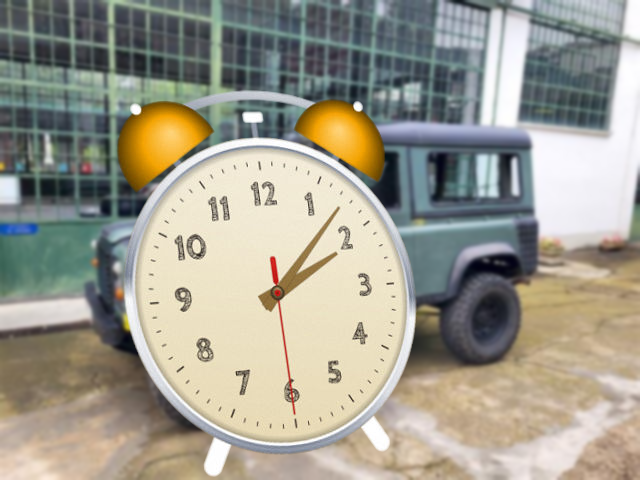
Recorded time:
2h07m30s
